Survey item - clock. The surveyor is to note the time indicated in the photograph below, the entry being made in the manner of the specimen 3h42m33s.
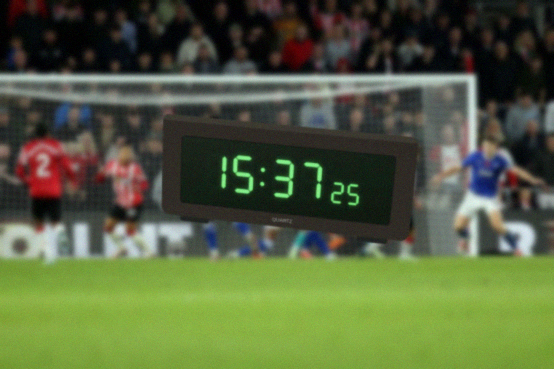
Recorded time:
15h37m25s
